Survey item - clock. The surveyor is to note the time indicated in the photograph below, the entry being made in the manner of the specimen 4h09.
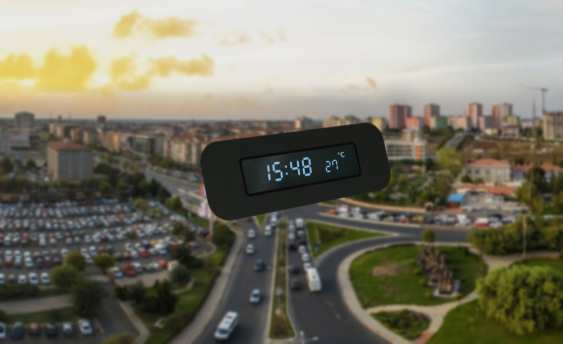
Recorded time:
15h48
